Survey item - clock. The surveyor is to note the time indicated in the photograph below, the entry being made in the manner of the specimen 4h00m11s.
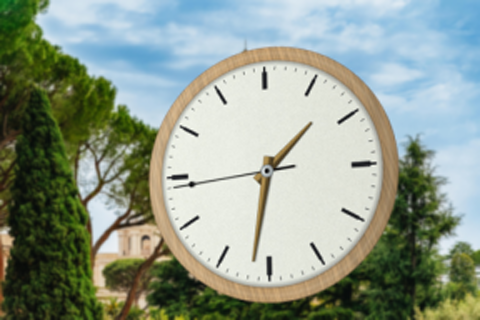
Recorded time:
1h31m44s
